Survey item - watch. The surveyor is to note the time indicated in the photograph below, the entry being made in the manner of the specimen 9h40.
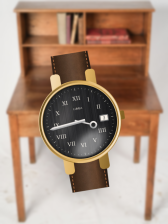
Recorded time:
3h44
